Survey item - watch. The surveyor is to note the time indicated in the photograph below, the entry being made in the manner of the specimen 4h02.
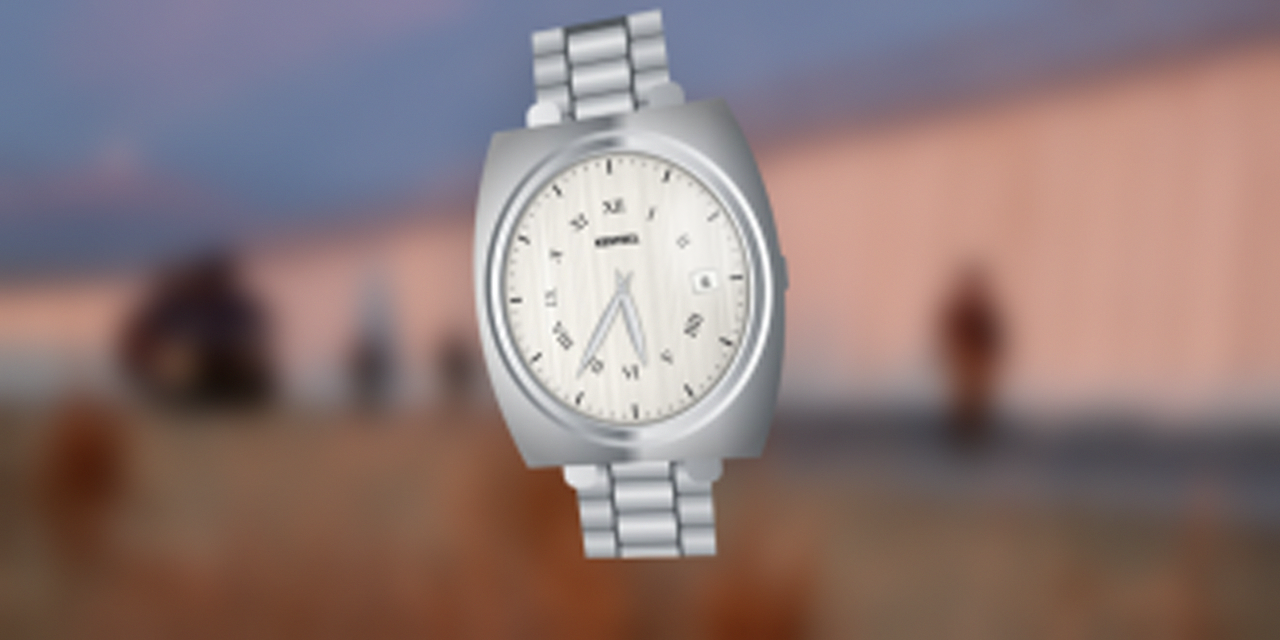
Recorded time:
5h36
